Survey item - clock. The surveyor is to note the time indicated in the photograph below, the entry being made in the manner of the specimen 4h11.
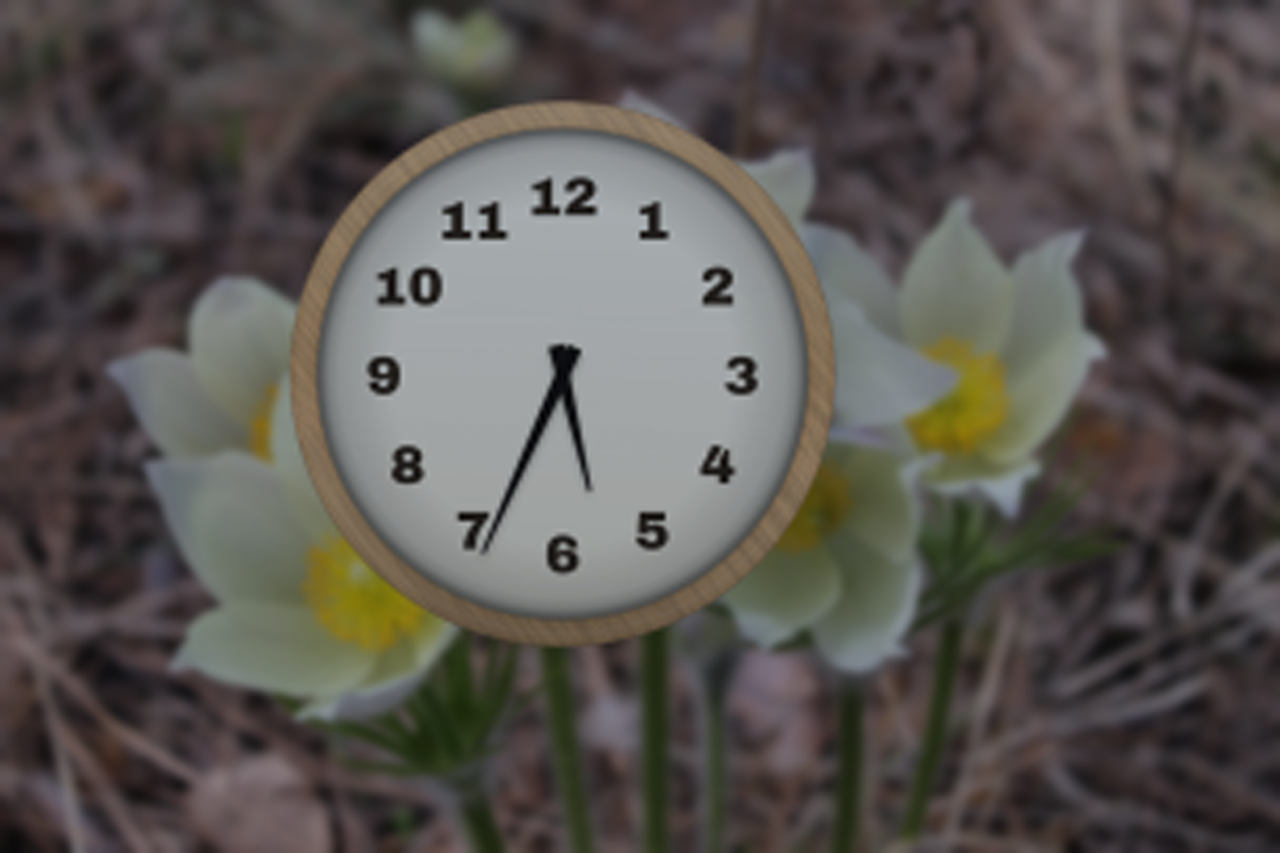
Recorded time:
5h34
